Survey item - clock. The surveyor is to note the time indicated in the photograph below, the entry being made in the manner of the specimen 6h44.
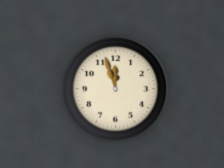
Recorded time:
11h57
